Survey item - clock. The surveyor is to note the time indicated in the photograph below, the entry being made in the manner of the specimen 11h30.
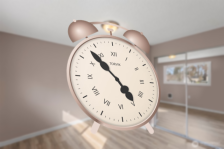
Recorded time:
4h53
